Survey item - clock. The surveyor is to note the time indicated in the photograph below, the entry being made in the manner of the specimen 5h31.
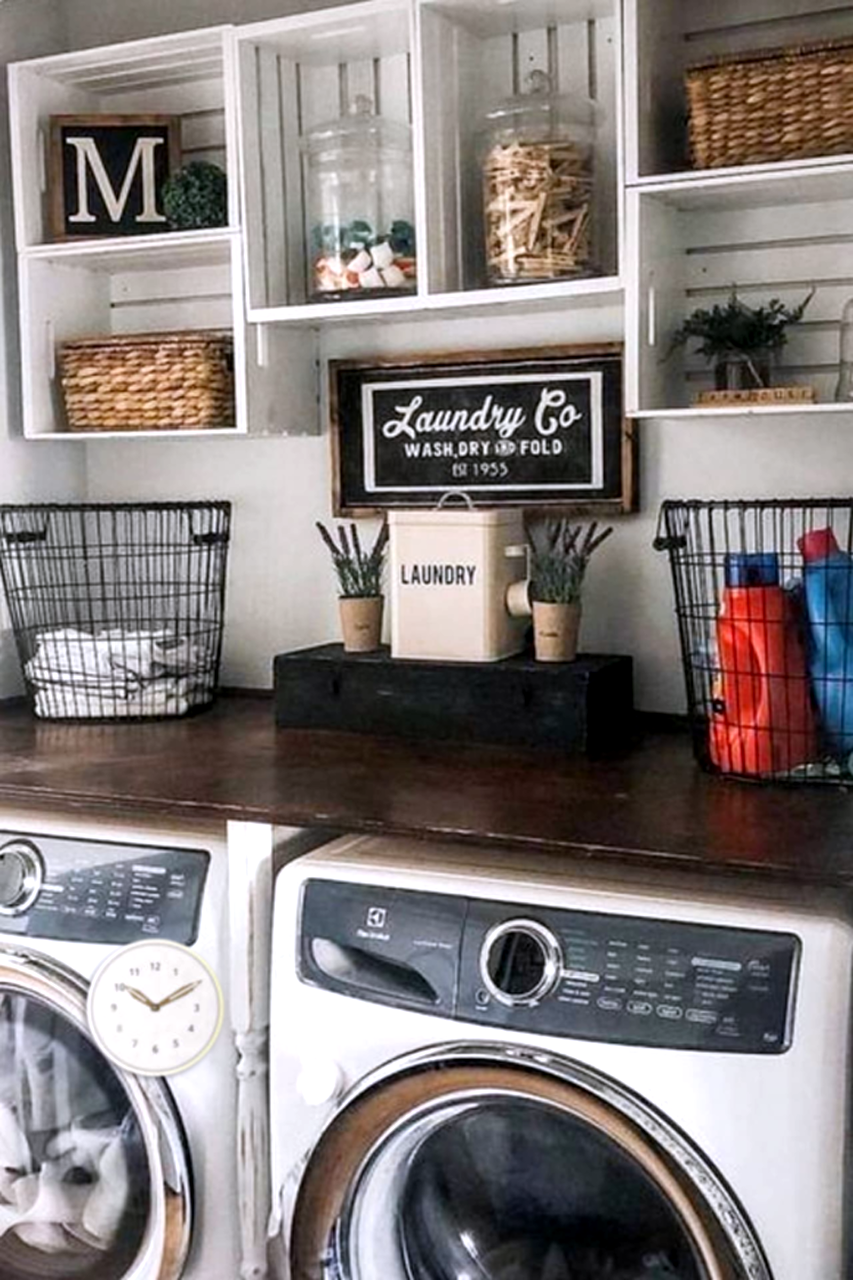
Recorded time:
10h10
